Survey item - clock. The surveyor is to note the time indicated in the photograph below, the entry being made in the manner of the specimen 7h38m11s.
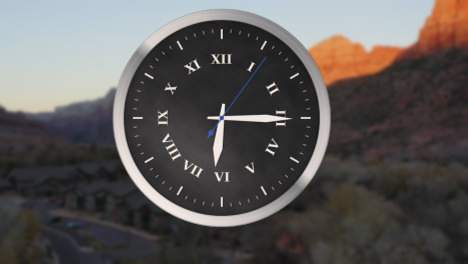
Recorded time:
6h15m06s
